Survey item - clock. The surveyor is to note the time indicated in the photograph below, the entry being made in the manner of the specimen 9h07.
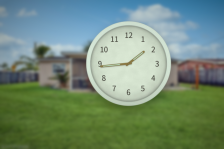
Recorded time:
1h44
